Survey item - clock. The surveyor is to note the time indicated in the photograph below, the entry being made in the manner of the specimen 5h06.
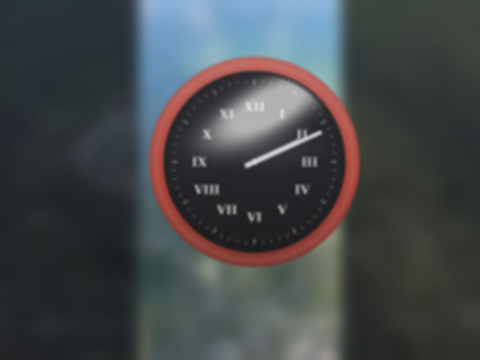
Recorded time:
2h11
